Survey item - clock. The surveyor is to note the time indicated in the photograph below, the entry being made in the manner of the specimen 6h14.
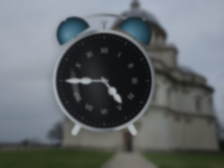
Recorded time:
4h45
